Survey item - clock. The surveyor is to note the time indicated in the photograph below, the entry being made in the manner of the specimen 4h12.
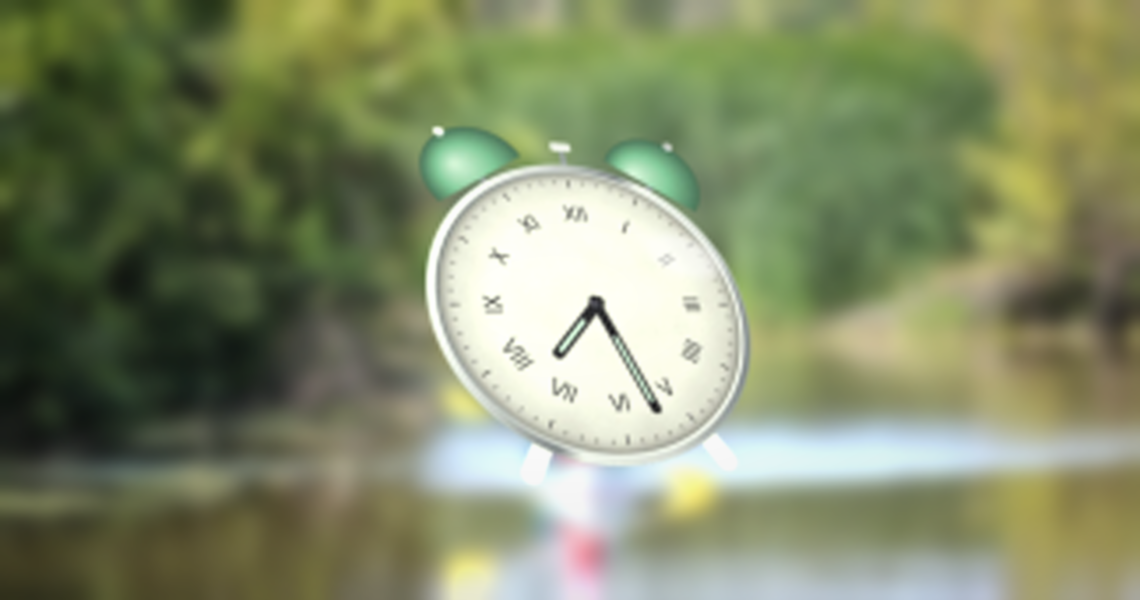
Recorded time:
7h27
